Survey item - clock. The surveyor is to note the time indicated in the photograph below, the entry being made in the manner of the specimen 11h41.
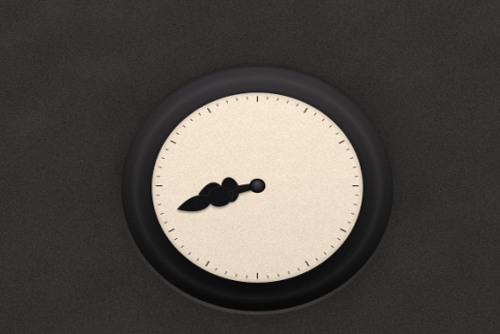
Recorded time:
8h42
